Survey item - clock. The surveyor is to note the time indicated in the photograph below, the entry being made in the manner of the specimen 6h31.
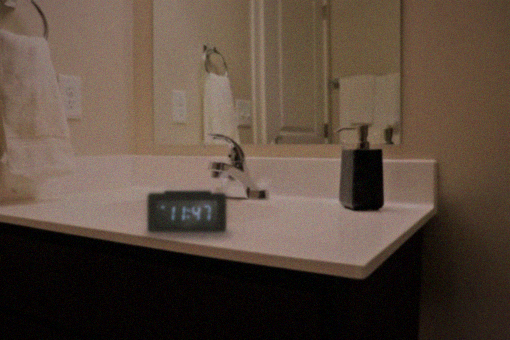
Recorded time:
11h47
